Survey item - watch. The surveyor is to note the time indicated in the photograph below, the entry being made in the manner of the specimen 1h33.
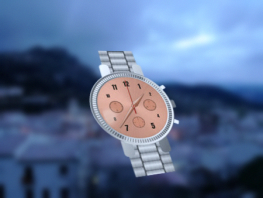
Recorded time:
1h37
